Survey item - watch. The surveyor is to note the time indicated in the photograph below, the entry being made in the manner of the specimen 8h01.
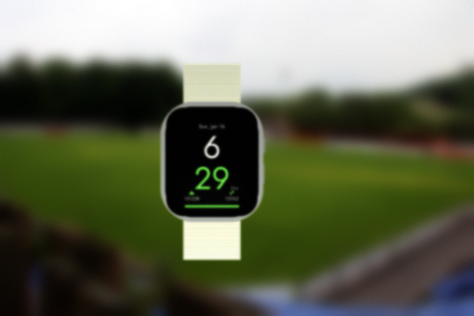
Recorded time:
6h29
